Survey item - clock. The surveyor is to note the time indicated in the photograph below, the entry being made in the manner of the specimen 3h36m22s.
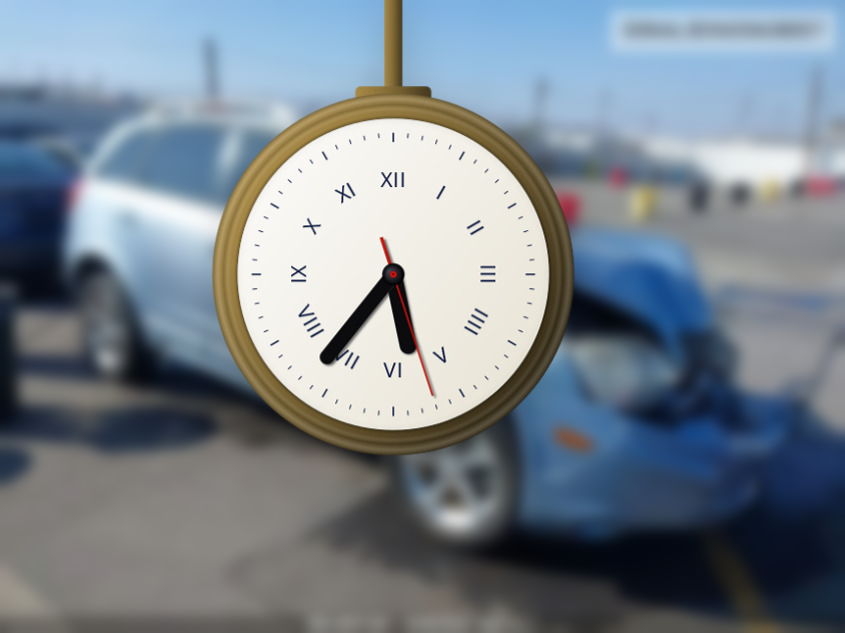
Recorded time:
5h36m27s
